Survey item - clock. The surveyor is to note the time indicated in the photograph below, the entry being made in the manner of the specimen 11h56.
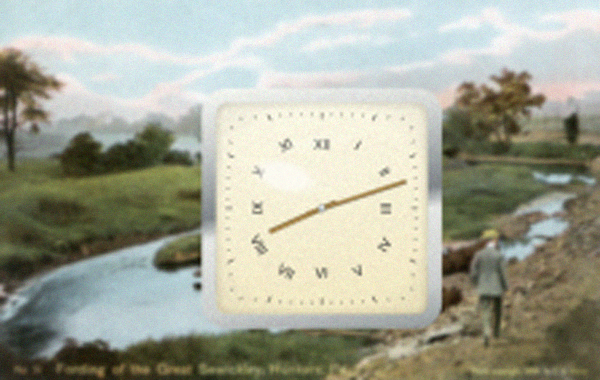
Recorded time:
8h12
